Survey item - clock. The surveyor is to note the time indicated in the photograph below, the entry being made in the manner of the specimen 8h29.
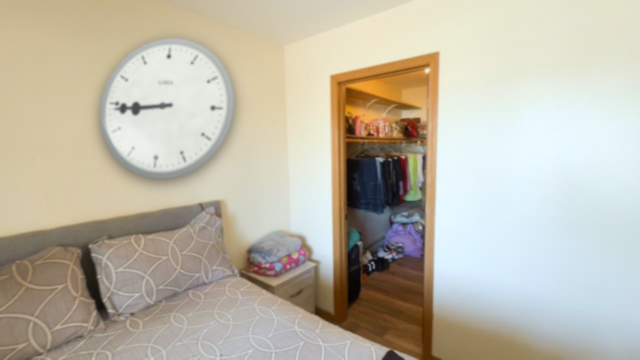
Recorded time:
8h44
